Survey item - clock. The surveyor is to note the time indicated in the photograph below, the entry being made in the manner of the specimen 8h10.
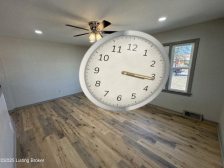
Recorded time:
3h16
